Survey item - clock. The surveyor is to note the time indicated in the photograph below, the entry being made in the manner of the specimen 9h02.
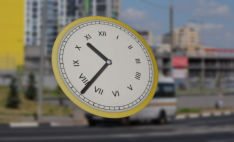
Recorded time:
10h38
